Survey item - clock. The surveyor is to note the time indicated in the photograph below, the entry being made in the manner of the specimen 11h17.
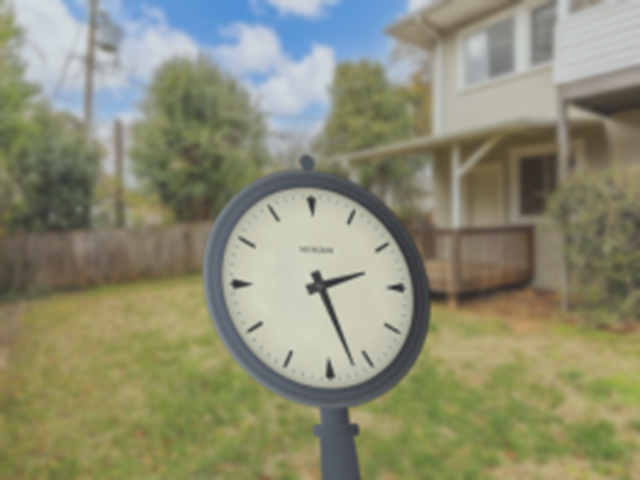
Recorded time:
2h27
